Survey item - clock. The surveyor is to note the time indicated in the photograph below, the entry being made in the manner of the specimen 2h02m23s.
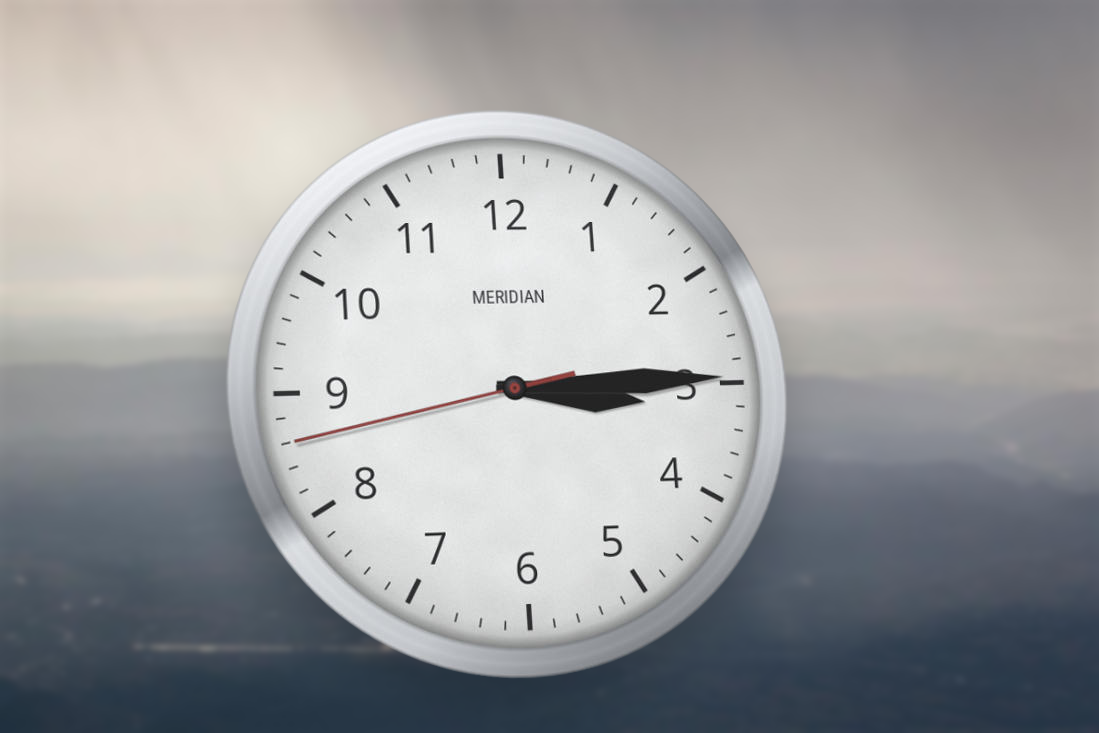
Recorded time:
3h14m43s
